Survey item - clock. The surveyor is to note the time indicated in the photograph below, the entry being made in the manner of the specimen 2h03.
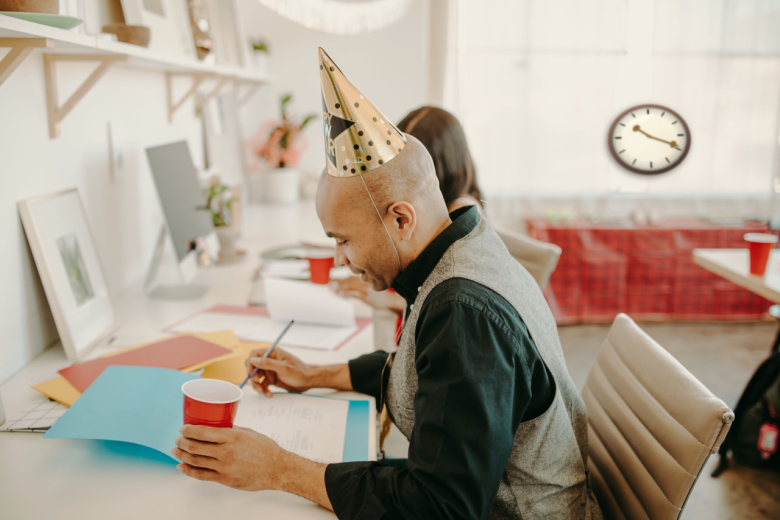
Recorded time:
10h19
